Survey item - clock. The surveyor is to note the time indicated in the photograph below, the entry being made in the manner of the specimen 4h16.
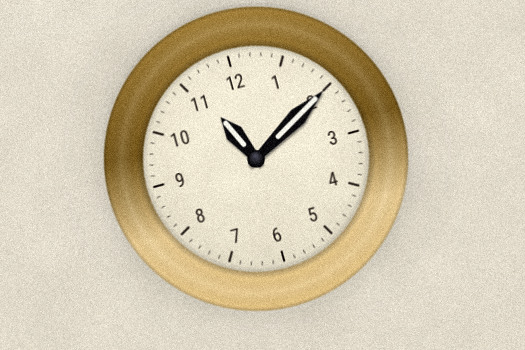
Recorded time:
11h10
